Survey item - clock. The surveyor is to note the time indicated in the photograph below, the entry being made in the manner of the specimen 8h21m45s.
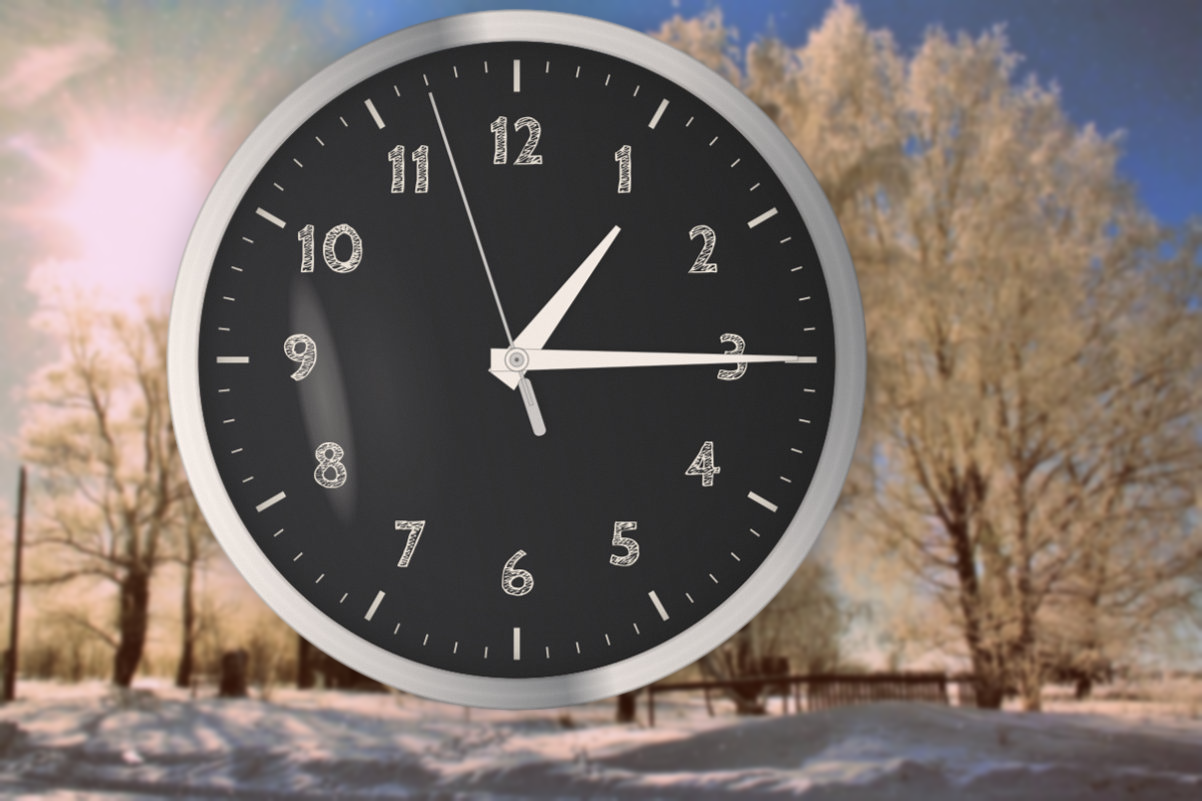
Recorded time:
1h14m57s
